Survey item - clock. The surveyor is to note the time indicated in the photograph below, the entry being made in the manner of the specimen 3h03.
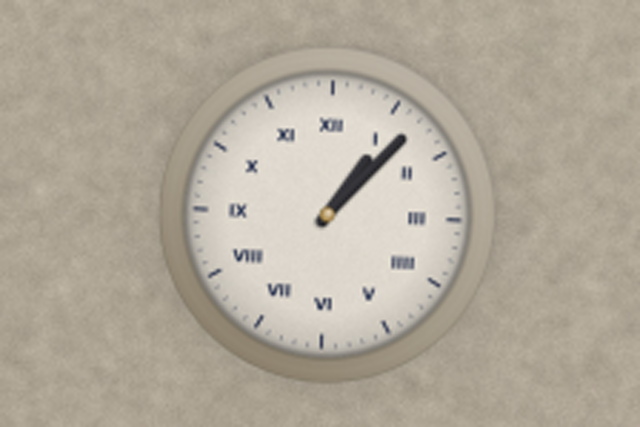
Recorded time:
1h07
